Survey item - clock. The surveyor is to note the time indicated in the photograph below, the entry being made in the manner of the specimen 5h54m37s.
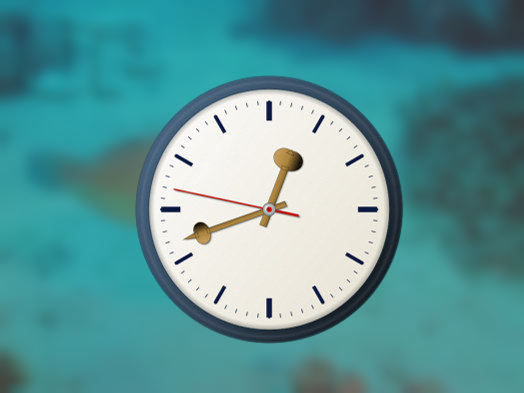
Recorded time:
12h41m47s
